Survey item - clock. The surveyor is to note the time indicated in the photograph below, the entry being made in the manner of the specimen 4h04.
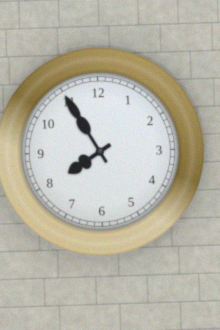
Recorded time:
7h55
